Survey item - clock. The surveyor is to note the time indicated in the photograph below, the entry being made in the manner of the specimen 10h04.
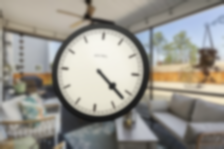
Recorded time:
4h22
